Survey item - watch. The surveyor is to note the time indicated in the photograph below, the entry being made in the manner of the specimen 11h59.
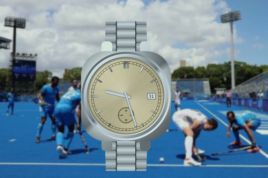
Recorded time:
9h27
